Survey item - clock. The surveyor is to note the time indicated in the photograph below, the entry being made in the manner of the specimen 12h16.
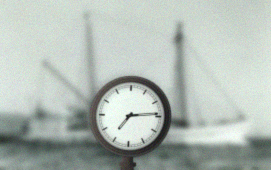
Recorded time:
7h14
